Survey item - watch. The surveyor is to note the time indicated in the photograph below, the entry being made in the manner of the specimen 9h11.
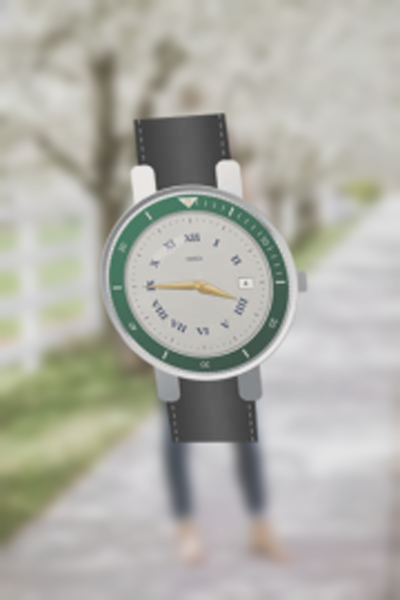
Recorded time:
3h45
